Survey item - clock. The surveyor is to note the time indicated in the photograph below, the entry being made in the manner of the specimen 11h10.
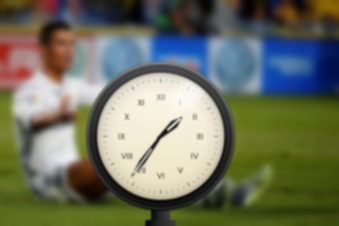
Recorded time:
1h36
